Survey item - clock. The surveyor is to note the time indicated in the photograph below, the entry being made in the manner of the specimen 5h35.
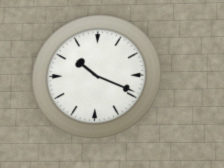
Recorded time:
10h19
